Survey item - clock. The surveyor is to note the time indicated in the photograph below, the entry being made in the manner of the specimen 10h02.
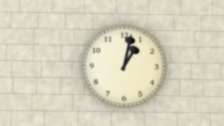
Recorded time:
1h02
